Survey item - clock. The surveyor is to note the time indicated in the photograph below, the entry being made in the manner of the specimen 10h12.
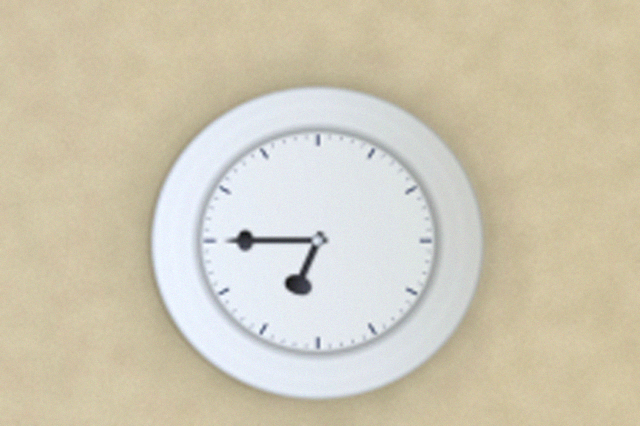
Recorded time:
6h45
